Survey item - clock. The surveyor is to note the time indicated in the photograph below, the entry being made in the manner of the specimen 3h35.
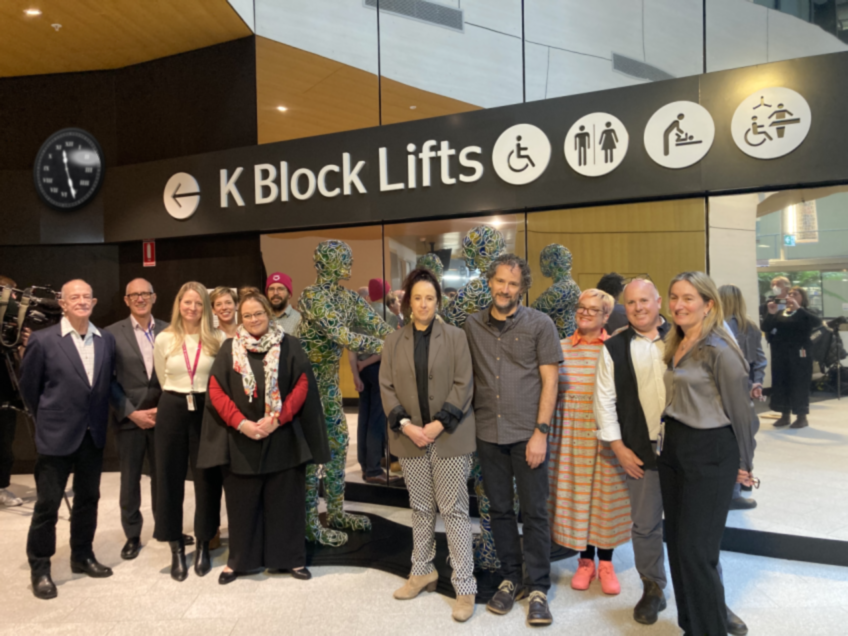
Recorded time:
11h26
